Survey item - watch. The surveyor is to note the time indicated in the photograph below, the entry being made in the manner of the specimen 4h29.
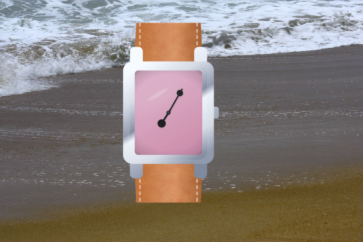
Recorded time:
7h05
